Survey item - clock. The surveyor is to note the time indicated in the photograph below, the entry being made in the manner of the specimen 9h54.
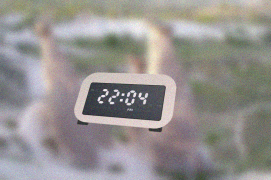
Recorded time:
22h04
